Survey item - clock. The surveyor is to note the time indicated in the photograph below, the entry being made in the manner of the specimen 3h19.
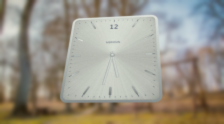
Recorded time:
5h32
